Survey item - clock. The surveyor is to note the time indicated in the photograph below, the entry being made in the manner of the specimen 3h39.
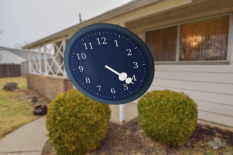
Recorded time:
4h22
